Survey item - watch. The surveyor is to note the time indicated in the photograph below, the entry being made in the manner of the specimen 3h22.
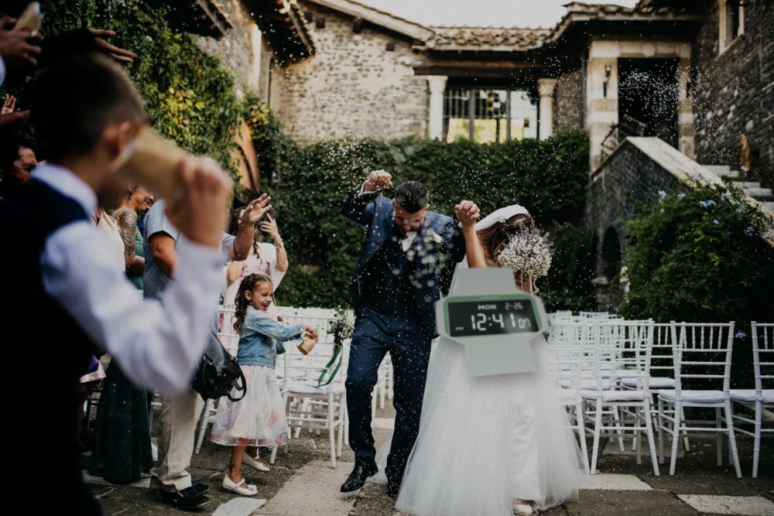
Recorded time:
12h41
